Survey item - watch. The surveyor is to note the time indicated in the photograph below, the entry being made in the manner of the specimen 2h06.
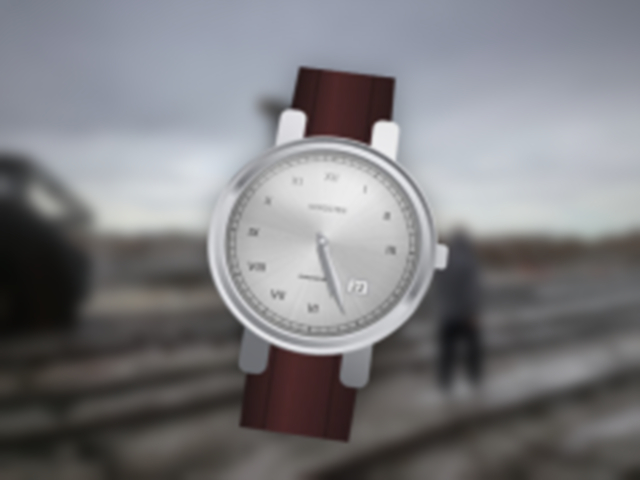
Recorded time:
5h26
